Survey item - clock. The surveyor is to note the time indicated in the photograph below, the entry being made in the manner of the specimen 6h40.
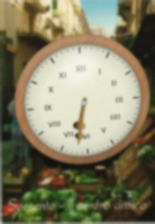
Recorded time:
6h32
